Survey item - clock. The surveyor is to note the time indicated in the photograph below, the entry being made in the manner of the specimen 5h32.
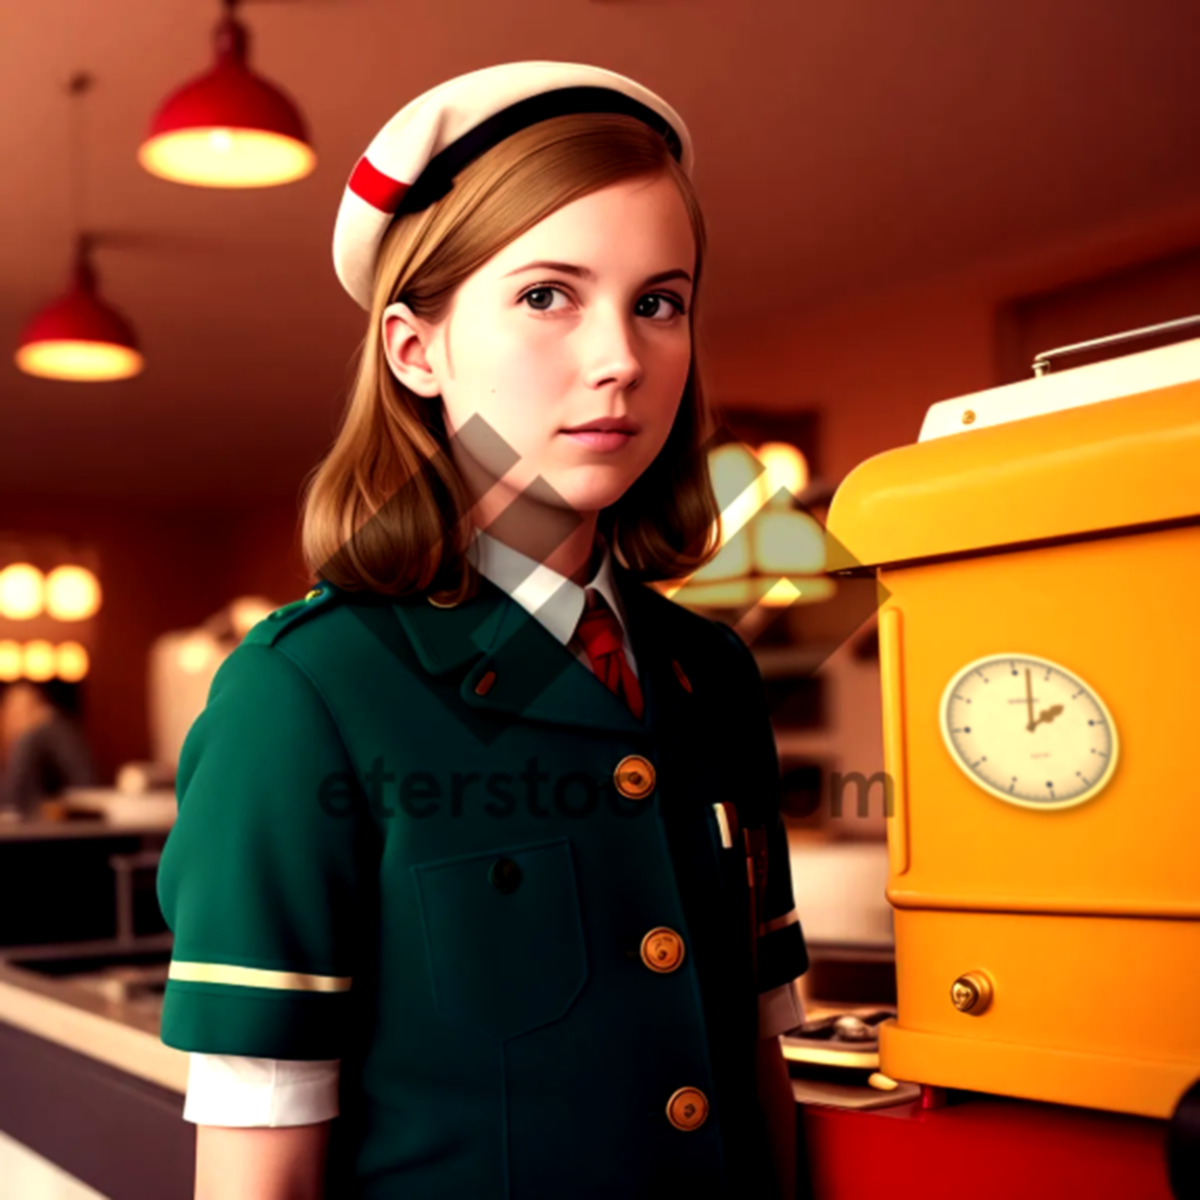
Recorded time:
2h02
